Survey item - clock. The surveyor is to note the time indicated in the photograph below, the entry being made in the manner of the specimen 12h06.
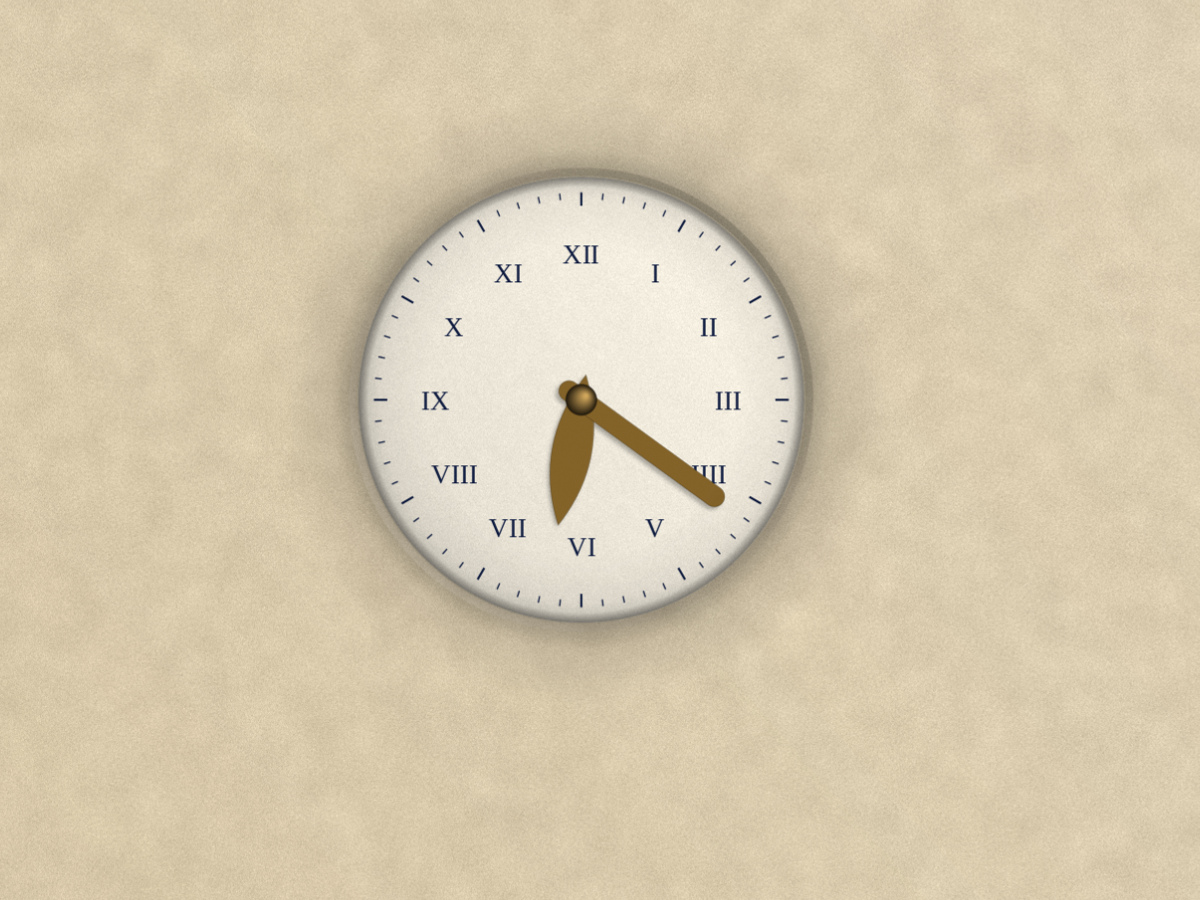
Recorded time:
6h21
